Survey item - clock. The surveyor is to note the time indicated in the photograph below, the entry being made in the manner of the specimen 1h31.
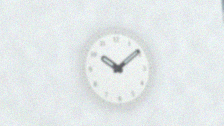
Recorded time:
10h09
